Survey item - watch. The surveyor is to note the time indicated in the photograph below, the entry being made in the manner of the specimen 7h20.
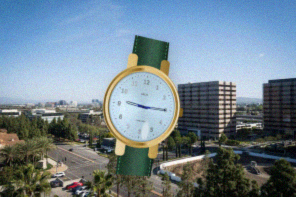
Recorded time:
9h15
